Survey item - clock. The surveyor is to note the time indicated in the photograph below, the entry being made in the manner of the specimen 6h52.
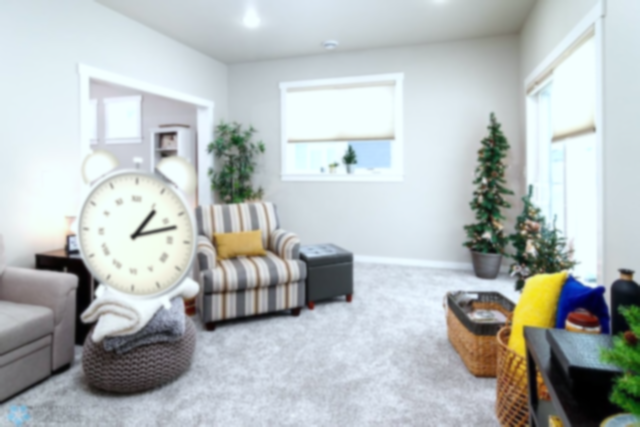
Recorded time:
1h12
